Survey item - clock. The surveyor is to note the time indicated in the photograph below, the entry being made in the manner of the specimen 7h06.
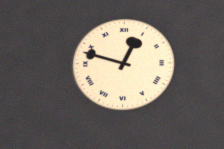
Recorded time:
12h48
